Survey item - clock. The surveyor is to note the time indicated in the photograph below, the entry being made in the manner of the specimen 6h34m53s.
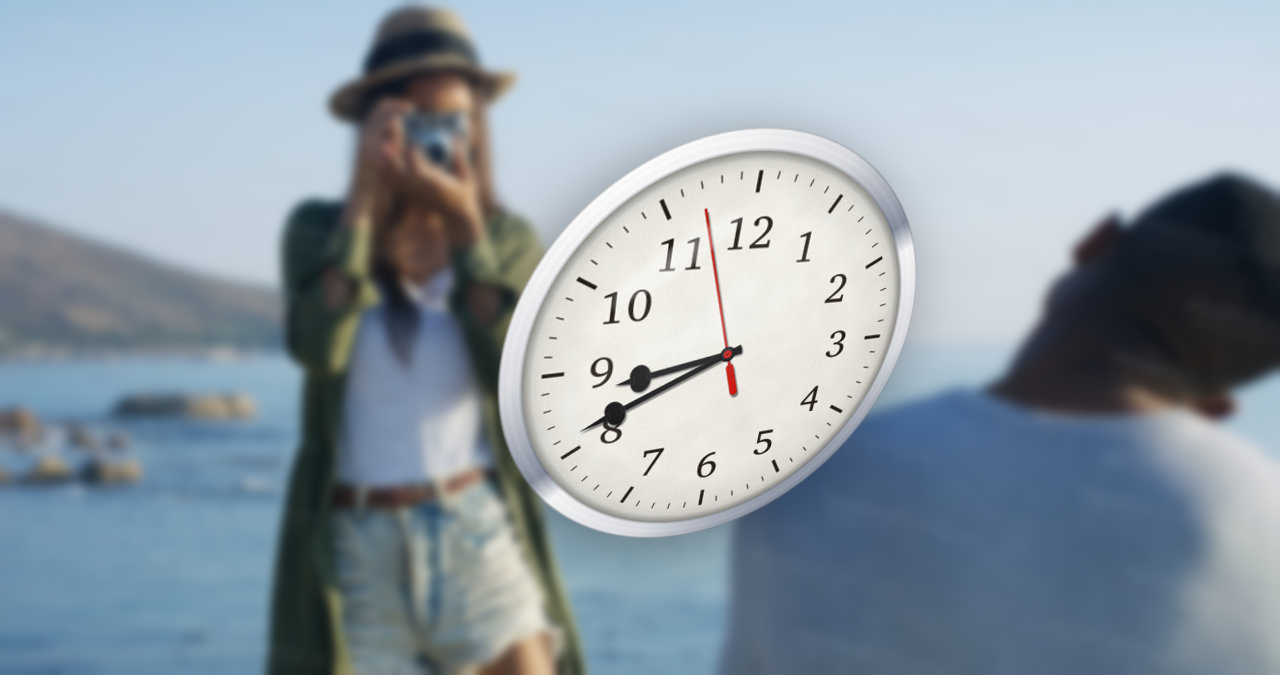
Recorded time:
8h40m57s
